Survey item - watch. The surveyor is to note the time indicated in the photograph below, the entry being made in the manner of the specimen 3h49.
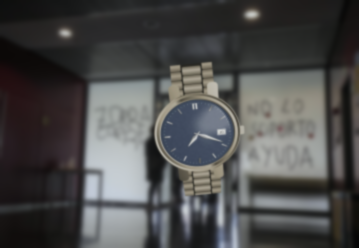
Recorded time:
7h19
